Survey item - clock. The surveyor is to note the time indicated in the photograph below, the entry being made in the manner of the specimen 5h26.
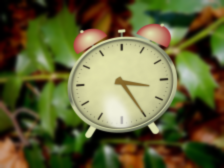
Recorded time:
3h25
